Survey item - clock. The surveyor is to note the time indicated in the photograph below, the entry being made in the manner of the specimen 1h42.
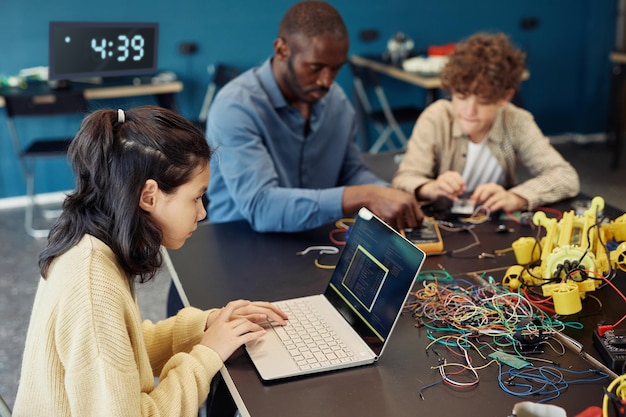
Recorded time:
4h39
